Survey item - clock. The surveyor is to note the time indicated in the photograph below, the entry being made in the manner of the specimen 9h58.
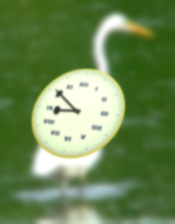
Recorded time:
8h51
